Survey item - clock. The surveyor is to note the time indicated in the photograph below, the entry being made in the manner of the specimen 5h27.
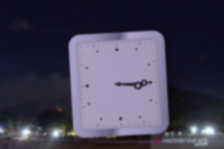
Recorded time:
3h15
